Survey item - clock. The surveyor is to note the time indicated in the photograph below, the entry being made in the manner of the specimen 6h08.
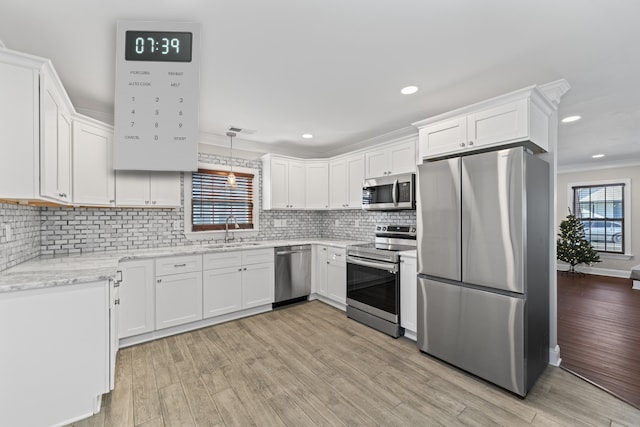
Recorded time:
7h39
